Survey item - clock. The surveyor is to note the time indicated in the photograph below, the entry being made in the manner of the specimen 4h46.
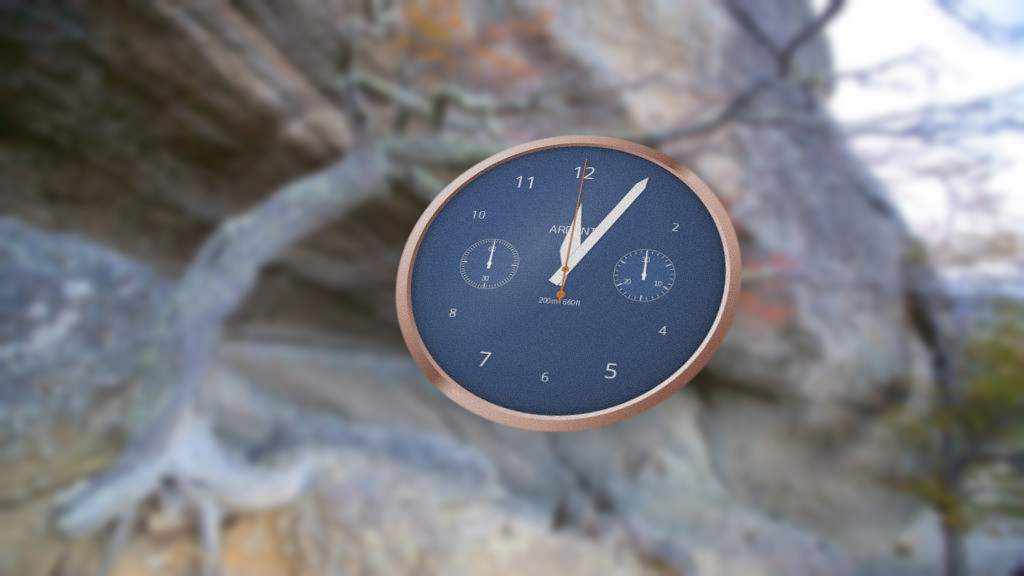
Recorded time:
12h05
